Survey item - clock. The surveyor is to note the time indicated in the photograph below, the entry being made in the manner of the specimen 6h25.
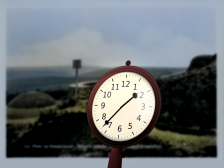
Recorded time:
1h37
